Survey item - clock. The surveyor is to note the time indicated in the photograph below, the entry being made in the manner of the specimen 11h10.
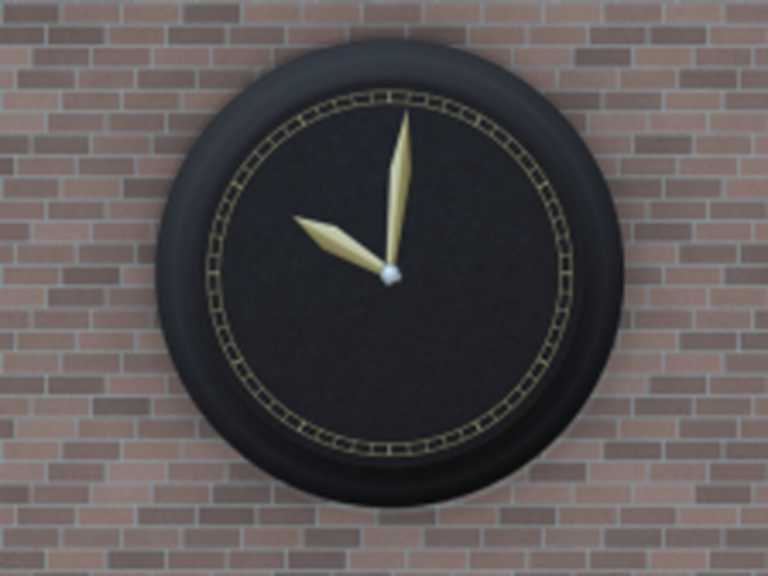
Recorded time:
10h01
